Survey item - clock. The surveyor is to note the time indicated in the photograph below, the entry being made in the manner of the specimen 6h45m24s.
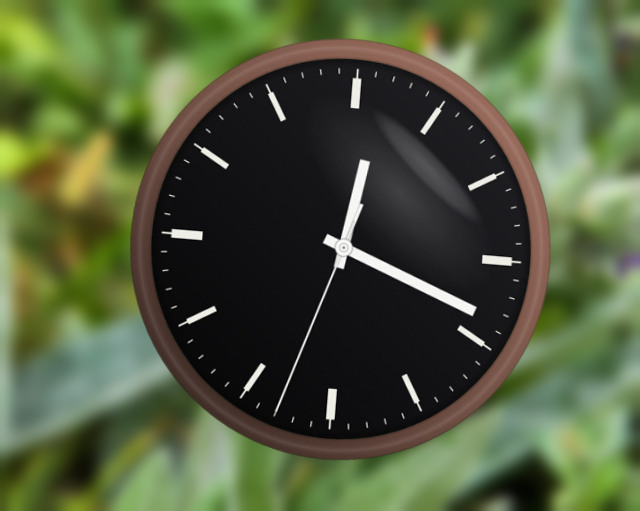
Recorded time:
12h18m33s
